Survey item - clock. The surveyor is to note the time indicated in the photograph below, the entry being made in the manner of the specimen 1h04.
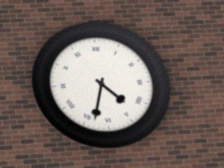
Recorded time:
4h33
